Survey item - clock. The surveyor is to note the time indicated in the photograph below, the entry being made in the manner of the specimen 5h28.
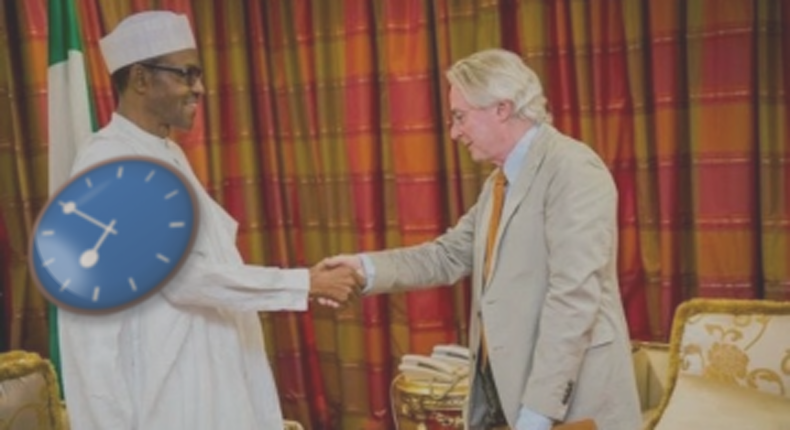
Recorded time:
6h50
